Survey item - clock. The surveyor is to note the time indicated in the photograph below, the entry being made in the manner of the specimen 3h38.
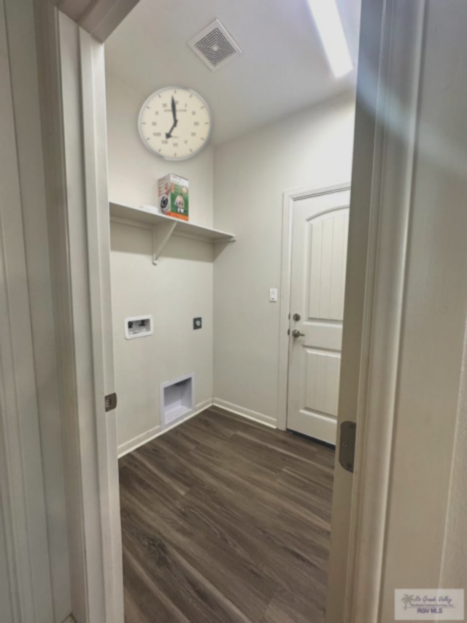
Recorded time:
6h59
